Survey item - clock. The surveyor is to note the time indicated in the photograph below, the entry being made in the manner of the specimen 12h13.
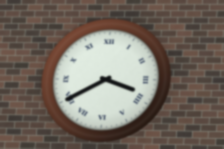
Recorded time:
3h40
